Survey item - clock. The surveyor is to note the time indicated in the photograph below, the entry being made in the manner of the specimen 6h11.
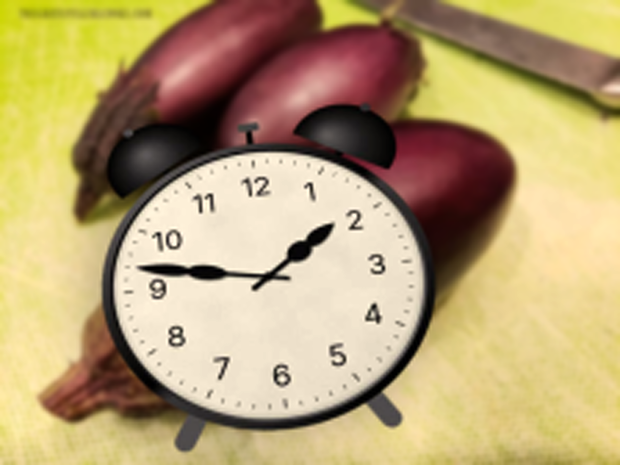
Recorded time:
1h47
